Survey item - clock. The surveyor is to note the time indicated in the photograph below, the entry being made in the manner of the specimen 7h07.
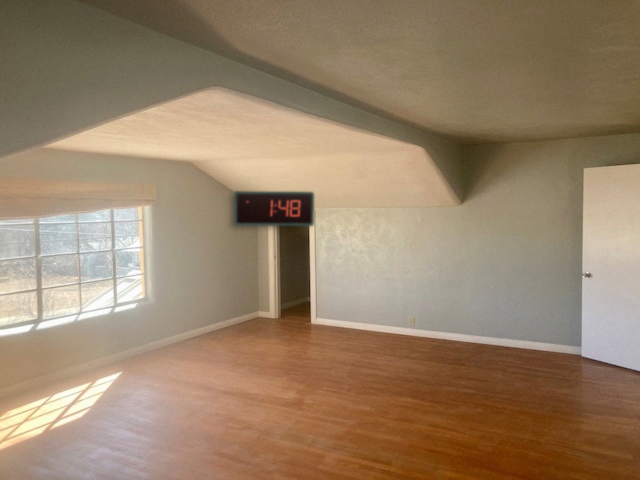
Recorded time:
1h48
